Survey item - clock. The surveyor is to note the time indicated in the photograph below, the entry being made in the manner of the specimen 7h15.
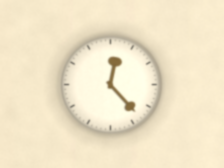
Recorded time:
12h23
